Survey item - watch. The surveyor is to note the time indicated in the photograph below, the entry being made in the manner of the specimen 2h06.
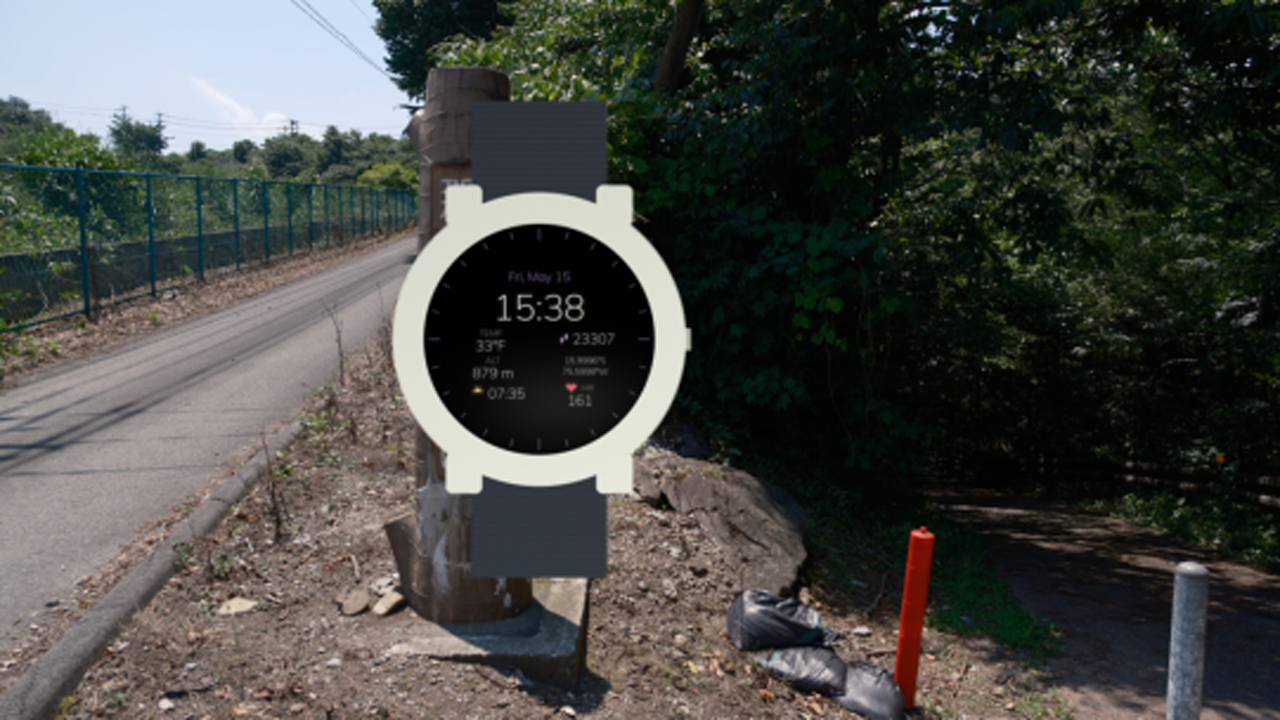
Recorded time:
15h38
